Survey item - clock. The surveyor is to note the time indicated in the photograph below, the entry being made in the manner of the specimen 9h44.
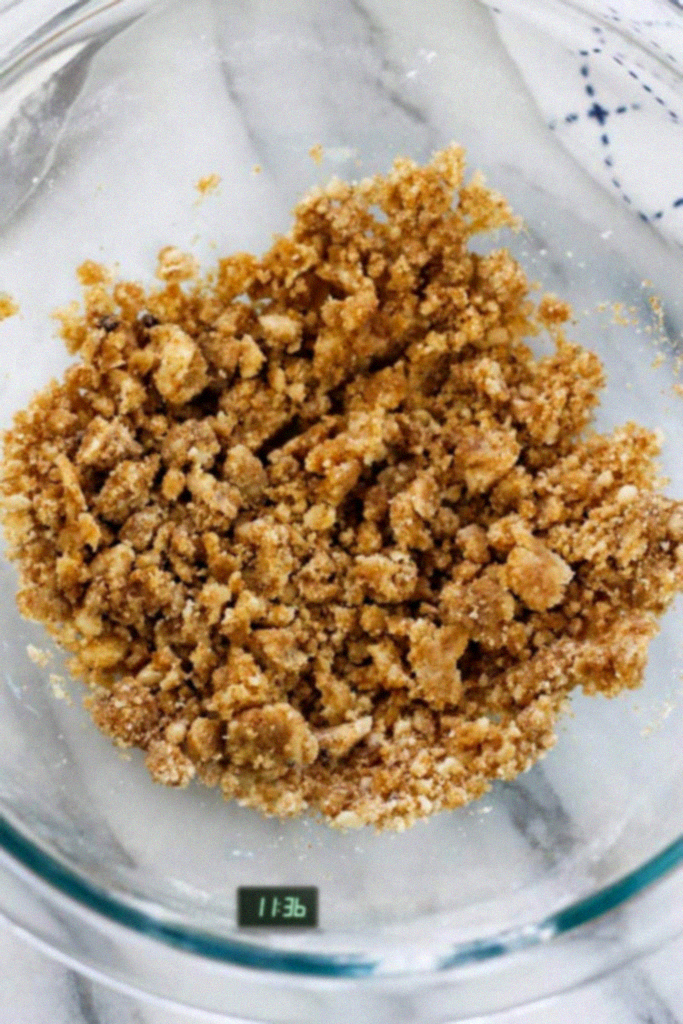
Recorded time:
11h36
